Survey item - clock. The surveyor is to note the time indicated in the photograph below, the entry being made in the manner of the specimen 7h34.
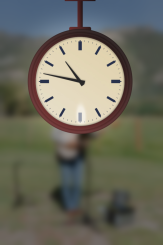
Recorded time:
10h47
